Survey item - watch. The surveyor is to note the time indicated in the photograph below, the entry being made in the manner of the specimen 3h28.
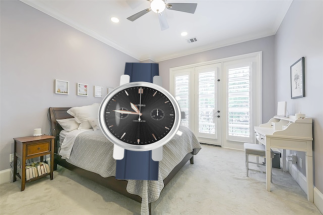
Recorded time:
10h46
